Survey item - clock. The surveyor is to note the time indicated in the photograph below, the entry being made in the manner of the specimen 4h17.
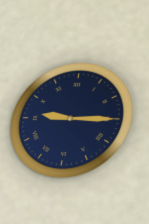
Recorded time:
9h15
